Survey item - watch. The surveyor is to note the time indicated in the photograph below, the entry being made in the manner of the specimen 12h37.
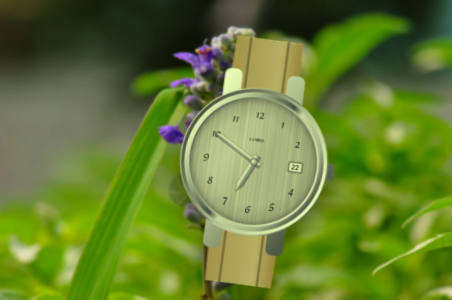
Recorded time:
6h50
